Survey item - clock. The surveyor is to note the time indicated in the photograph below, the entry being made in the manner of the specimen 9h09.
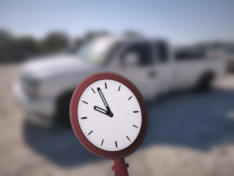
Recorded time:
9h57
